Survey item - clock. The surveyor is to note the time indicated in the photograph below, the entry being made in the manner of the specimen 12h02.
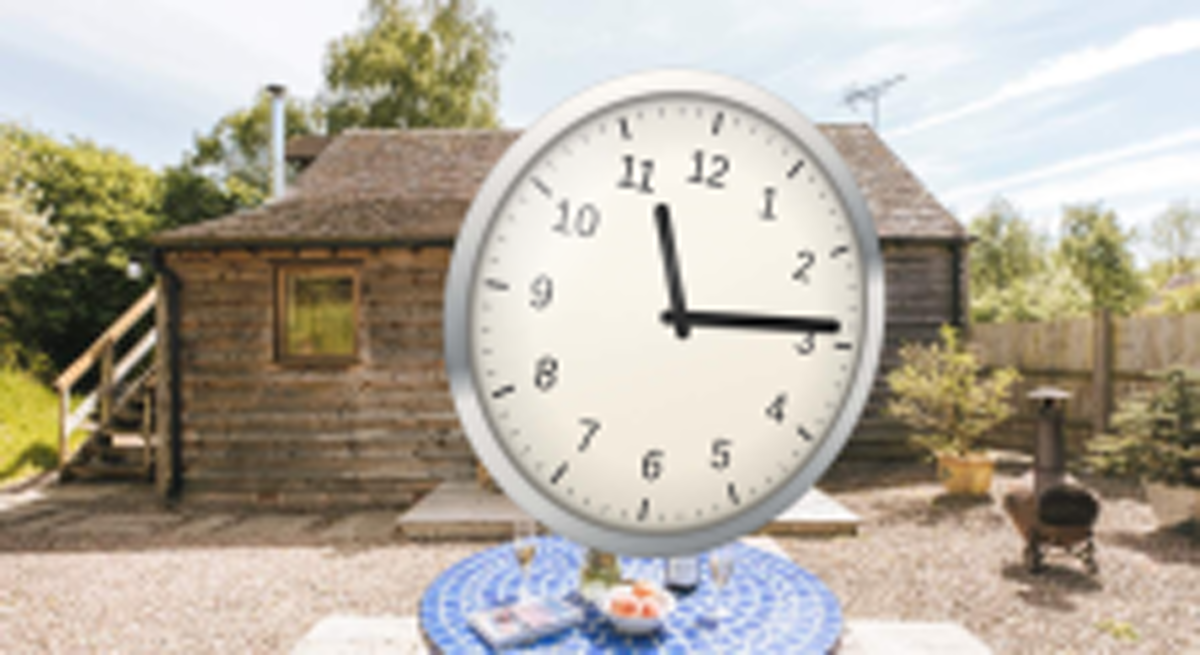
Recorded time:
11h14
